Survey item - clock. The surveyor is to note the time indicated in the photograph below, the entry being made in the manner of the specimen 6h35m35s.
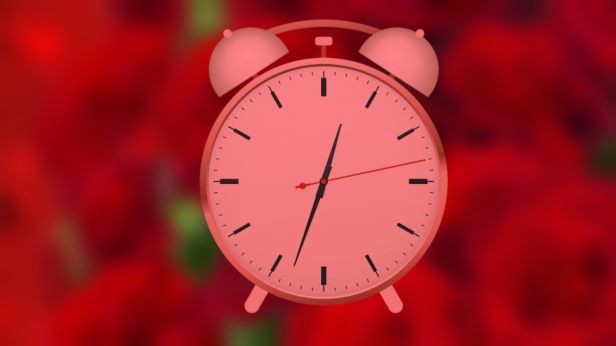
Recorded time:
12h33m13s
